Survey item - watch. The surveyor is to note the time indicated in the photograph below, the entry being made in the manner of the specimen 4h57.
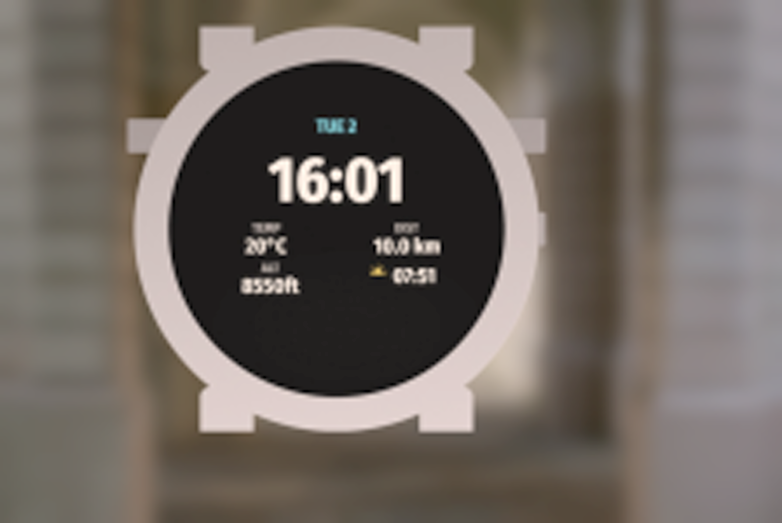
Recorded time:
16h01
